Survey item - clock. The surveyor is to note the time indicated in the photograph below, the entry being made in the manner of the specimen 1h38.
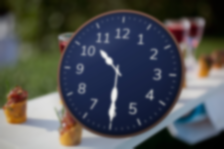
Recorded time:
10h30
